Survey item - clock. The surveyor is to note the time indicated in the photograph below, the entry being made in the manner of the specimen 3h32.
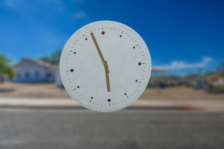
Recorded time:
5h57
